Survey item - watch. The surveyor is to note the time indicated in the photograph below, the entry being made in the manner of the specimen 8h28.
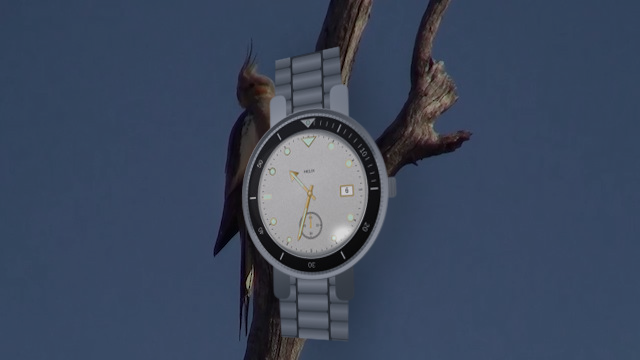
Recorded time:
10h33
